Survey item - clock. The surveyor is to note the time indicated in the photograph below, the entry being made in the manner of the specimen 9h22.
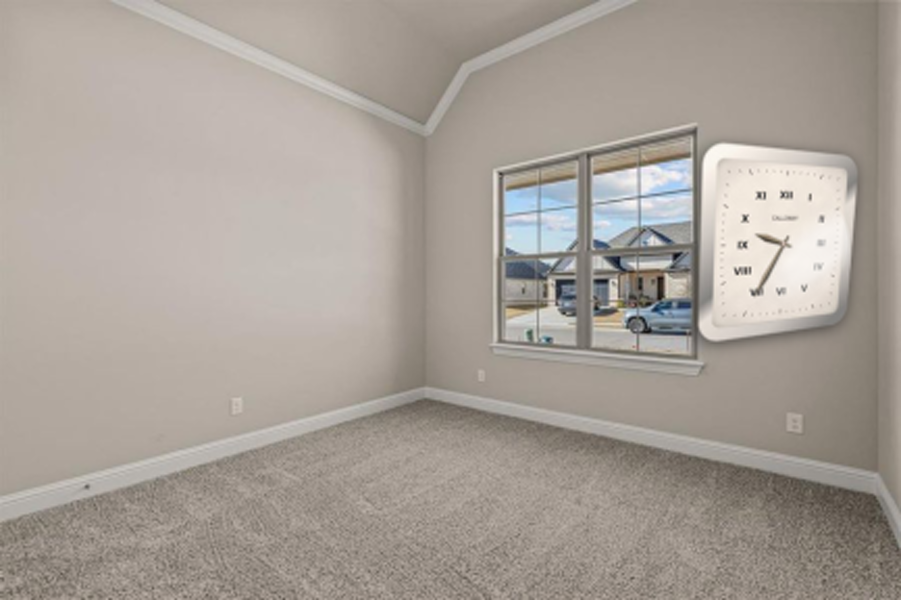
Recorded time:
9h35
